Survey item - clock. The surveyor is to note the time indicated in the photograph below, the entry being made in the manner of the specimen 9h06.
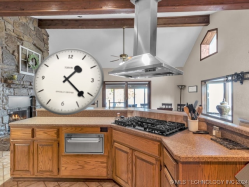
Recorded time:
1h22
